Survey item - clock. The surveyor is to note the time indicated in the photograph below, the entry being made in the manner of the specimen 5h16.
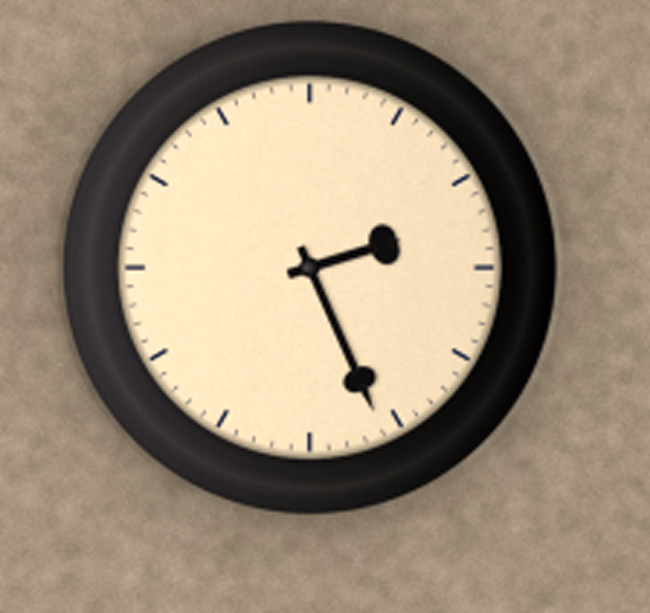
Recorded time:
2h26
